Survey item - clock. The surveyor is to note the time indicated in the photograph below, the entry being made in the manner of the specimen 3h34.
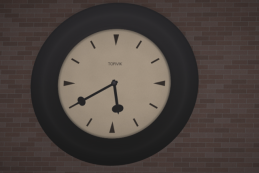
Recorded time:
5h40
